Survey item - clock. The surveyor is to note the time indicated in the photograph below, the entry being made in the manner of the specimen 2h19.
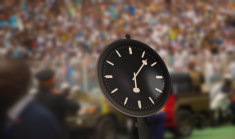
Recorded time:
6h07
